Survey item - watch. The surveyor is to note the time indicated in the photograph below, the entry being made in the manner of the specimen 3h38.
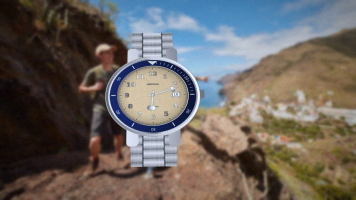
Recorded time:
6h12
